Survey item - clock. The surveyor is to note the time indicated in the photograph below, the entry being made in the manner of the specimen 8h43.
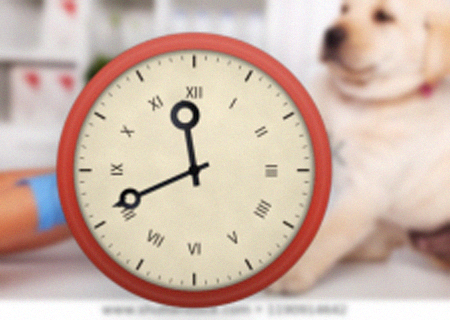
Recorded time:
11h41
